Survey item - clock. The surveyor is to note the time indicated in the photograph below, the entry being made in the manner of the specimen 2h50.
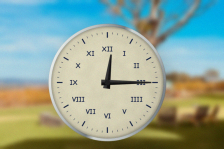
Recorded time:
12h15
